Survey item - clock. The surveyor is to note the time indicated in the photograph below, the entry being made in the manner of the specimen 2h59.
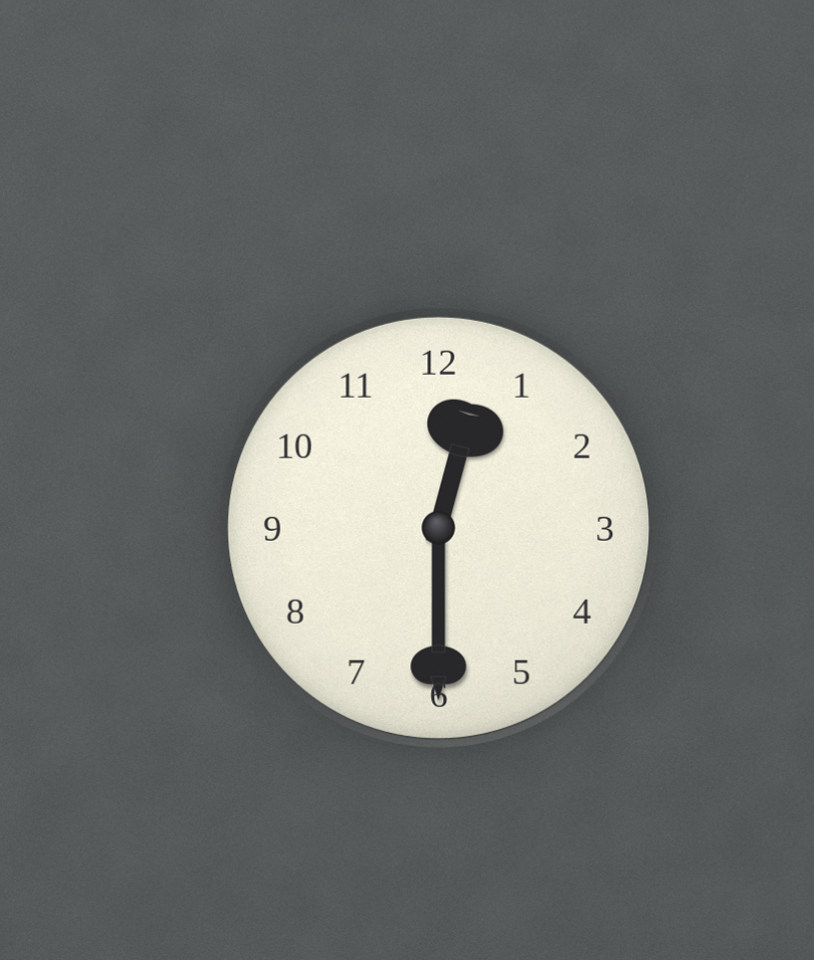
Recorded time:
12h30
